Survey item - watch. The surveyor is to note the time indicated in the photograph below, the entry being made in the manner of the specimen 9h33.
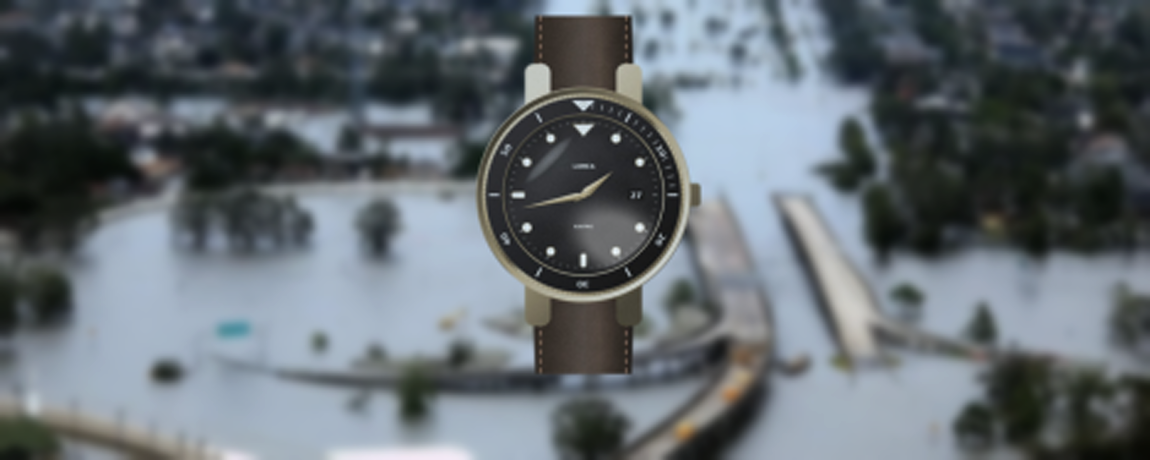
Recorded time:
1h43
